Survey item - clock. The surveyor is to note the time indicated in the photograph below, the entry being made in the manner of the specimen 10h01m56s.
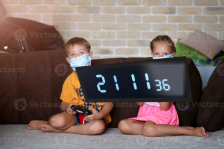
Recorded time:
21h11m36s
